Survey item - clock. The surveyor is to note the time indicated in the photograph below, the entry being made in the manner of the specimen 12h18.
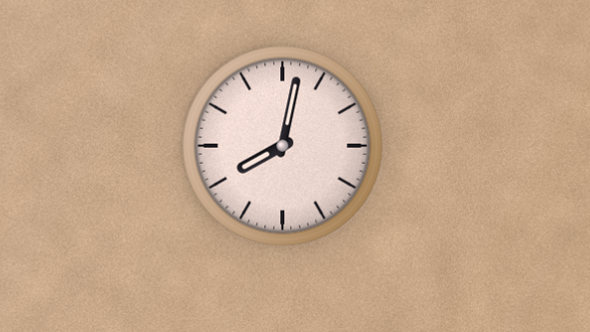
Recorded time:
8h02
